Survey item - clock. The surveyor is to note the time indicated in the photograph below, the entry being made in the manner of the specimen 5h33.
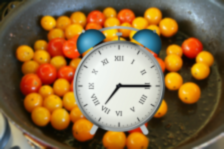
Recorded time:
7h15
